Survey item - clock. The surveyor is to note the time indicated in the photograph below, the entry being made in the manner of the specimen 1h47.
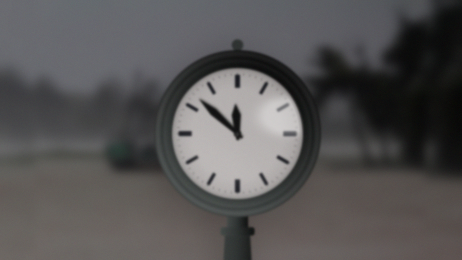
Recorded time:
11h52
